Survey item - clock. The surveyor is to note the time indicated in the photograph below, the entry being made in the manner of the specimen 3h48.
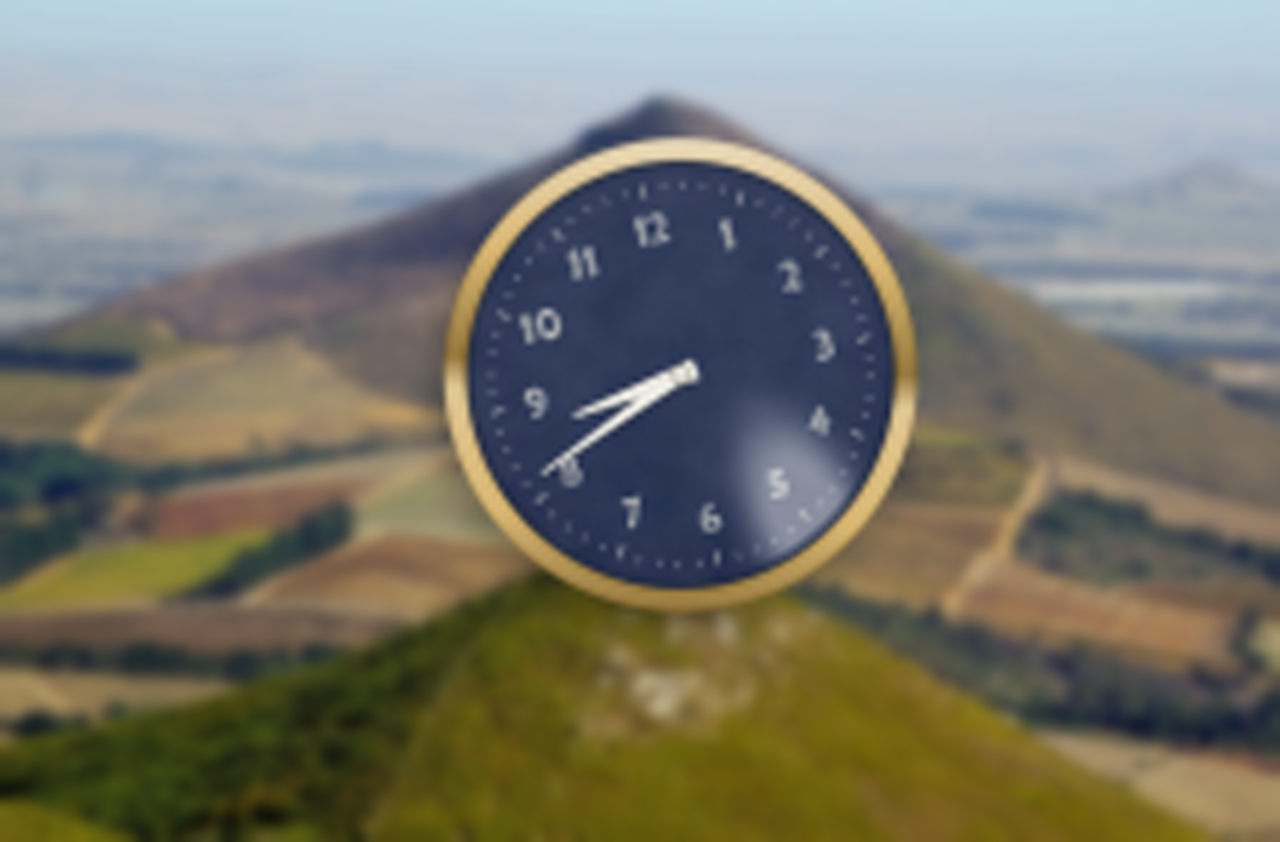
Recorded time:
8h41
